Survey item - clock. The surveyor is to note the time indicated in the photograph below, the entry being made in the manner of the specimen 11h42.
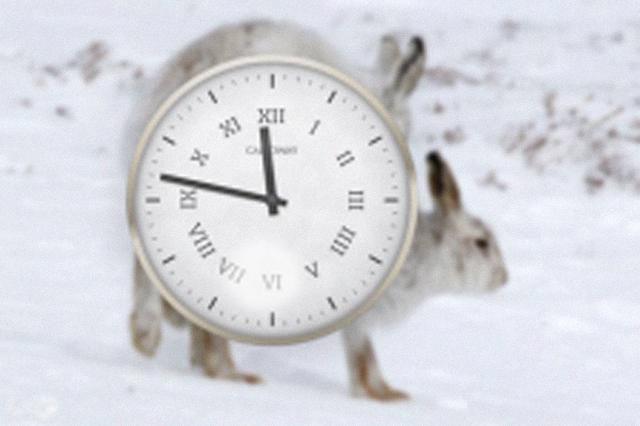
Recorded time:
11h47
